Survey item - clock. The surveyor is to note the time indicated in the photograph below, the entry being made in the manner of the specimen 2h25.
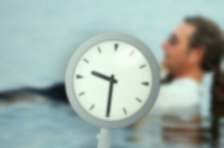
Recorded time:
9h30
